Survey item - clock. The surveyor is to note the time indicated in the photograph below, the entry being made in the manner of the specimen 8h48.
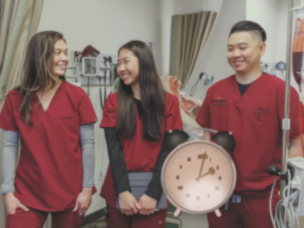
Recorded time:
2h02
